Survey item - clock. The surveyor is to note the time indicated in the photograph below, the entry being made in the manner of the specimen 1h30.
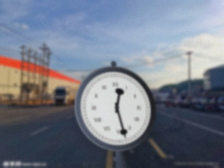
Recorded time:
12h28
